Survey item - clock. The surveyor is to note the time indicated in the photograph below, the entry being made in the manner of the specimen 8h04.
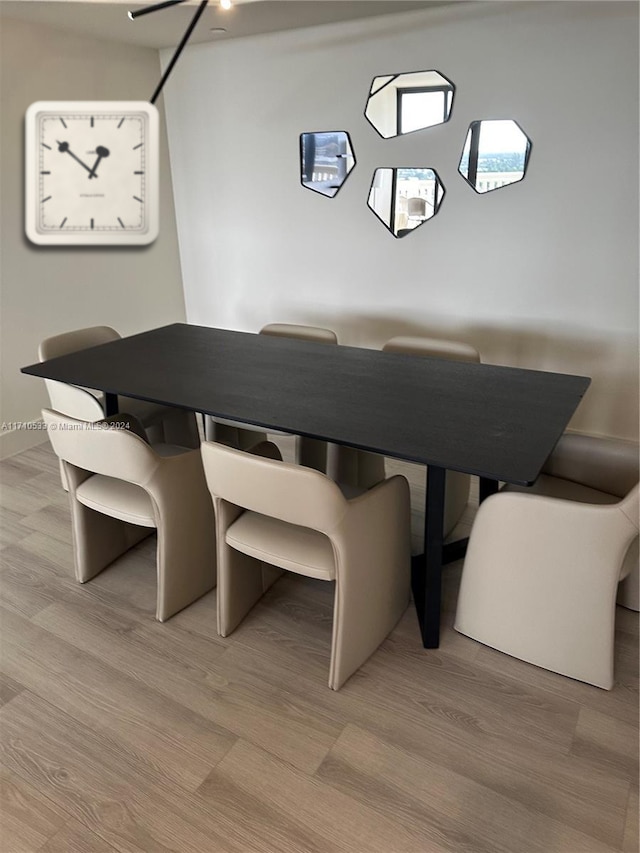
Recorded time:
12h52
